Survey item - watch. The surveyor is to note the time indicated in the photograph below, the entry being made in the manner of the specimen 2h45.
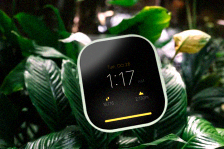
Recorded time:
1h17
